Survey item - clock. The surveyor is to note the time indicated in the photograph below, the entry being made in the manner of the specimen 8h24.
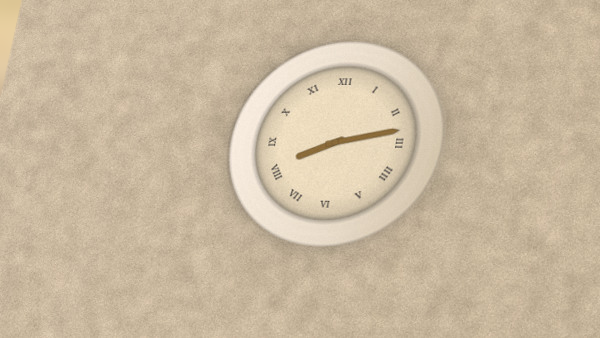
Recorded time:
8h13
